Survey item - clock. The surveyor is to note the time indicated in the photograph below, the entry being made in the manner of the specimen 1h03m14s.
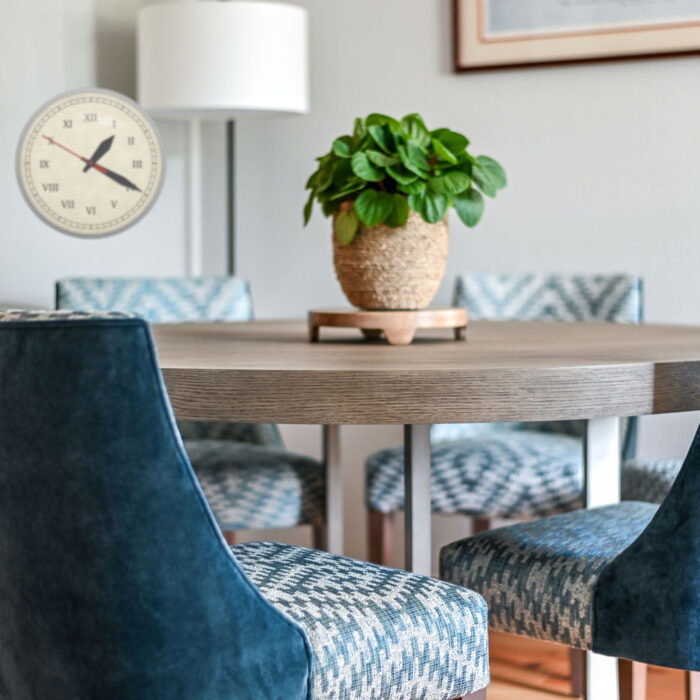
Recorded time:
1h19m50s
